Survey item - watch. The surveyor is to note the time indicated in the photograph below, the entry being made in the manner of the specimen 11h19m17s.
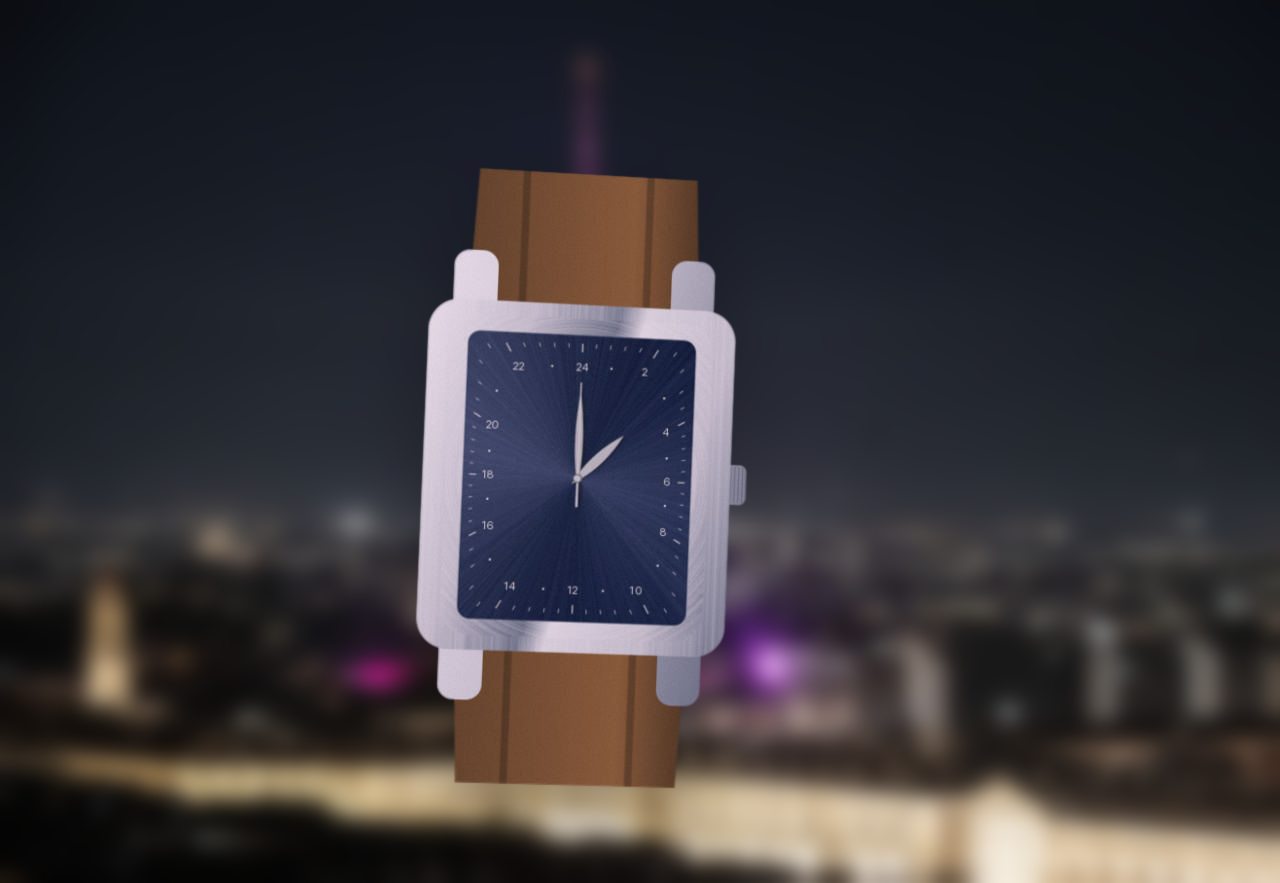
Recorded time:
3h00m00s
